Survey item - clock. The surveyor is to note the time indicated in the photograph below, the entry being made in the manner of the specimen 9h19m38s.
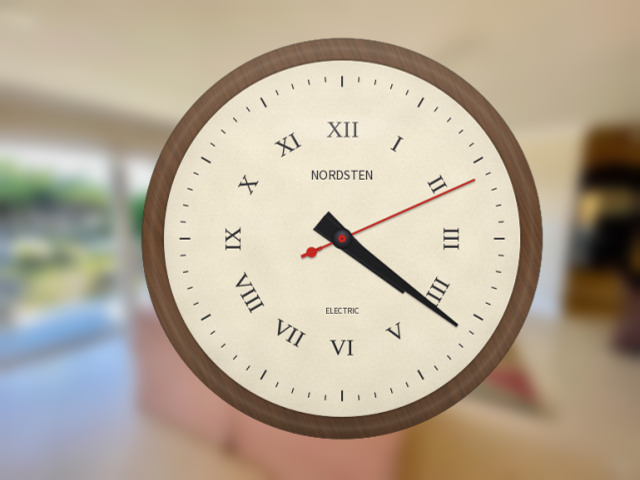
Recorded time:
4h21m11s
